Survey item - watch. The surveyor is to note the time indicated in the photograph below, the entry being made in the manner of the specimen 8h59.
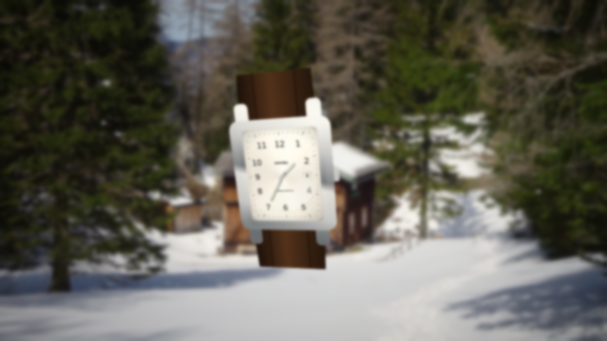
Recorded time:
1h35
